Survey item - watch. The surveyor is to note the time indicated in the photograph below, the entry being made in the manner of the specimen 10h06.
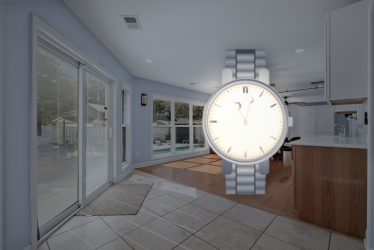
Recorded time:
11h02
